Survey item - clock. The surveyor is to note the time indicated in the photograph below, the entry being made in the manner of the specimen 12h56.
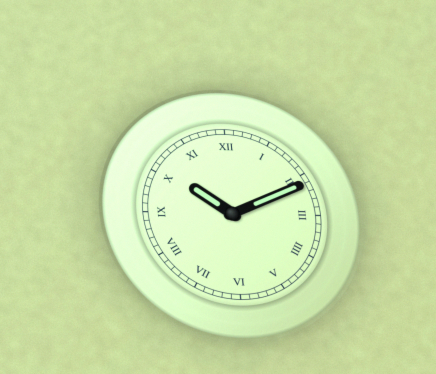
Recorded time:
10h11
